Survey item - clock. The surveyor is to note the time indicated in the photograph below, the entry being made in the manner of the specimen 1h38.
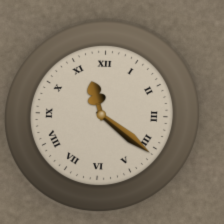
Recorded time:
11h21
